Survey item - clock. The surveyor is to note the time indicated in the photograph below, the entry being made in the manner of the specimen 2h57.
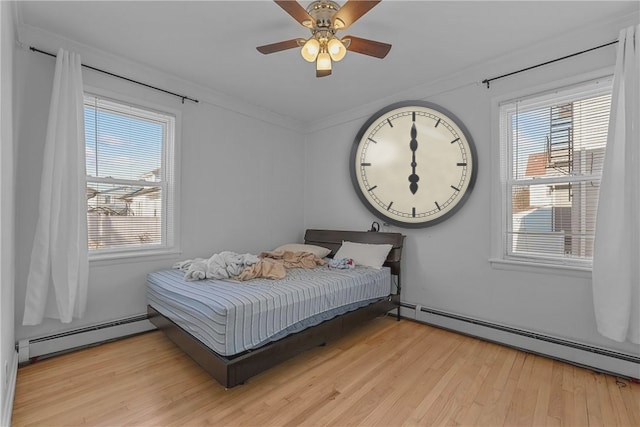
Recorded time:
6h00
